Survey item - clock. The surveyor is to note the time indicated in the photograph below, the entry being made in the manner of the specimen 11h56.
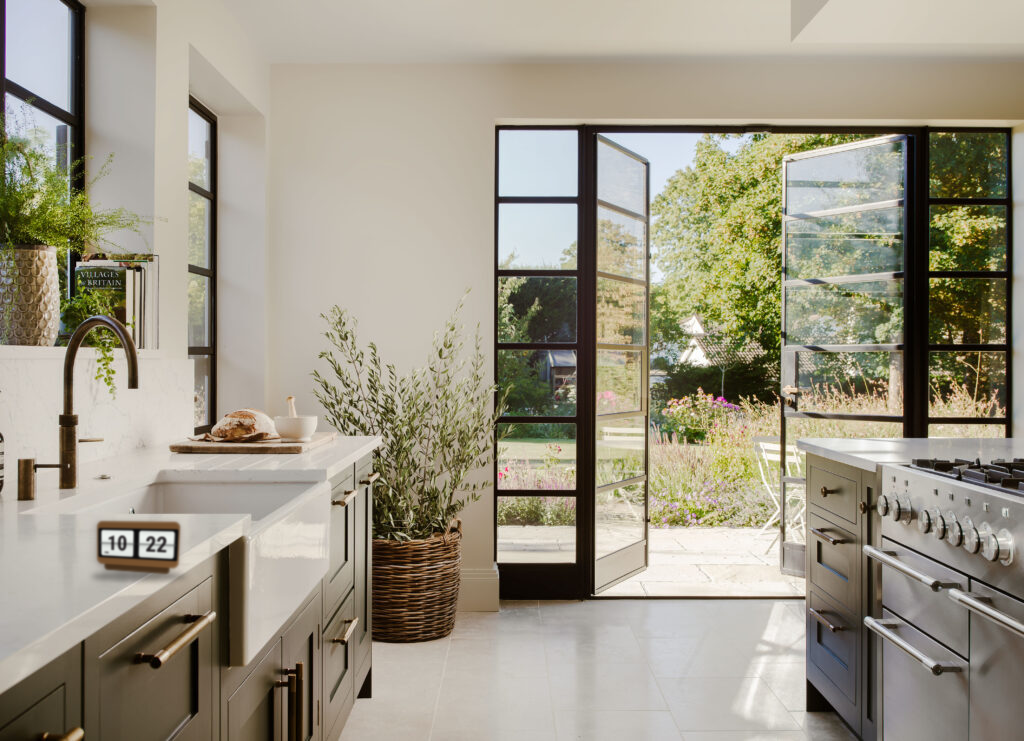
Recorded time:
10h22
